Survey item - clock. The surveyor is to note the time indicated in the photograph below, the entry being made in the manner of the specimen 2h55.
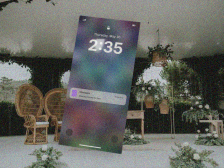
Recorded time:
2h35
